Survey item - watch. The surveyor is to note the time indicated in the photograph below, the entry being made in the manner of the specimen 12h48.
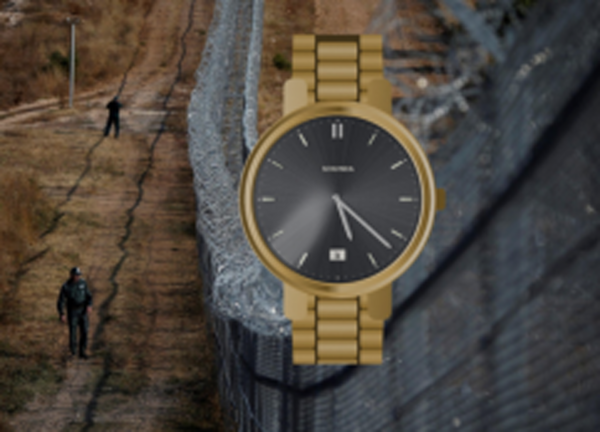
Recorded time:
5h22
